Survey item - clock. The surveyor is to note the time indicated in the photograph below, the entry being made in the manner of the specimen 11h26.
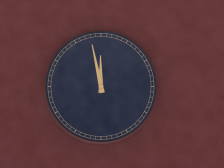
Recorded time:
11h58
